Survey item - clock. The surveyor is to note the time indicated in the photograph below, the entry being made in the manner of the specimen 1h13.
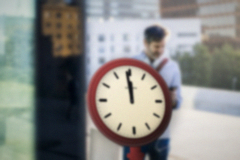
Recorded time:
11h59
